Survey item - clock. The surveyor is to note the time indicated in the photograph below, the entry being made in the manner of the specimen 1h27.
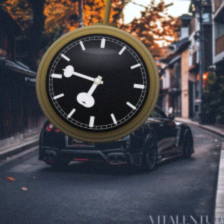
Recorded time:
6h47
